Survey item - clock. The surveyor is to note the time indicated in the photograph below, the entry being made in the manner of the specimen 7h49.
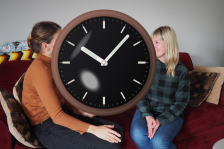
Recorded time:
10h07
